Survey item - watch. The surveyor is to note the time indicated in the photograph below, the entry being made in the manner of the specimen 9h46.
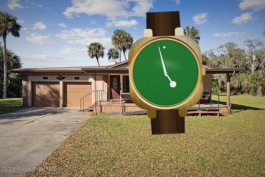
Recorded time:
4h58
